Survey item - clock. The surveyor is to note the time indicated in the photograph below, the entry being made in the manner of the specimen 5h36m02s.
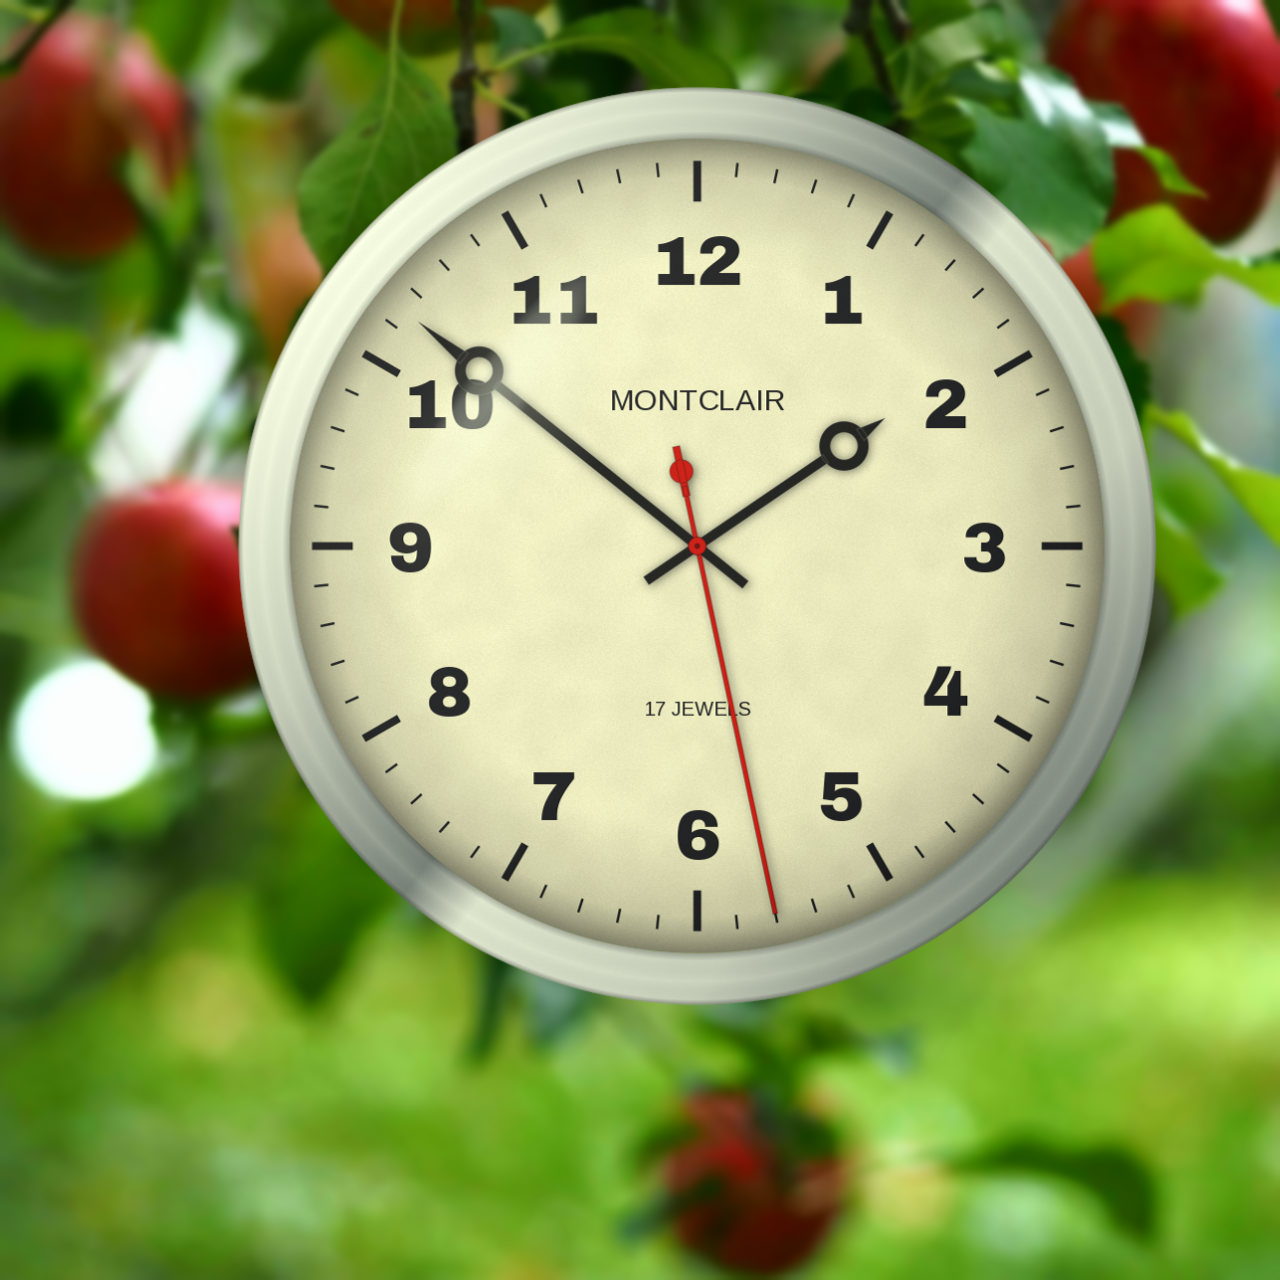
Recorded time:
1h51m28s
